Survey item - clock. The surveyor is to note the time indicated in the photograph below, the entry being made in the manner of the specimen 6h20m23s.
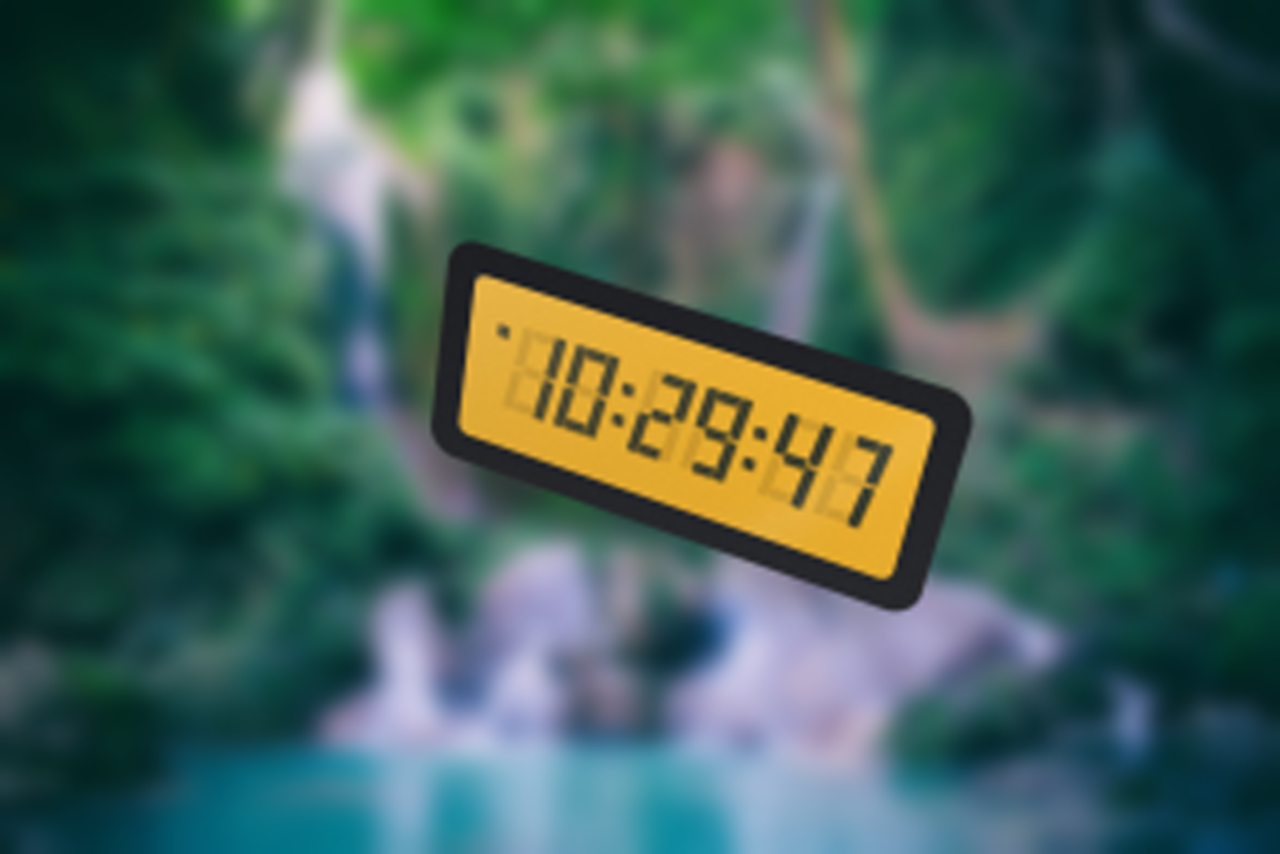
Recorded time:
10h29m47s
